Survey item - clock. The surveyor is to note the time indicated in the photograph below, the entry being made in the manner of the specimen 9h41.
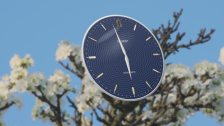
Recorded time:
5h58
